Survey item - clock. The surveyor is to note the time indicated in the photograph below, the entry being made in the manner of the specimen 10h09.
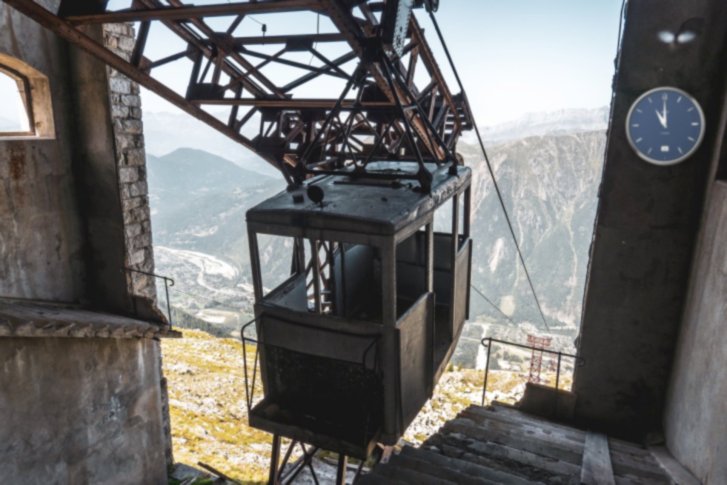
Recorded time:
11h00
